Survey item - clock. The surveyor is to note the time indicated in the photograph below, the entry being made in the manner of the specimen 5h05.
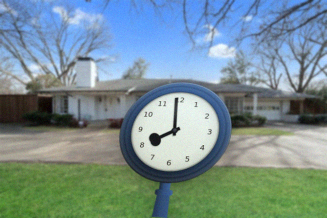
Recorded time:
7h59
